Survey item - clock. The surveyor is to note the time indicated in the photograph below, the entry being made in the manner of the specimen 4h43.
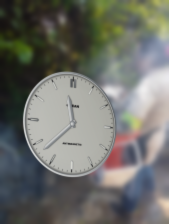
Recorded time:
11h38
